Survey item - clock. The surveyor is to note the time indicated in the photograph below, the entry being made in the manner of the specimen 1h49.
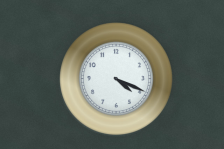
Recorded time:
4h19
